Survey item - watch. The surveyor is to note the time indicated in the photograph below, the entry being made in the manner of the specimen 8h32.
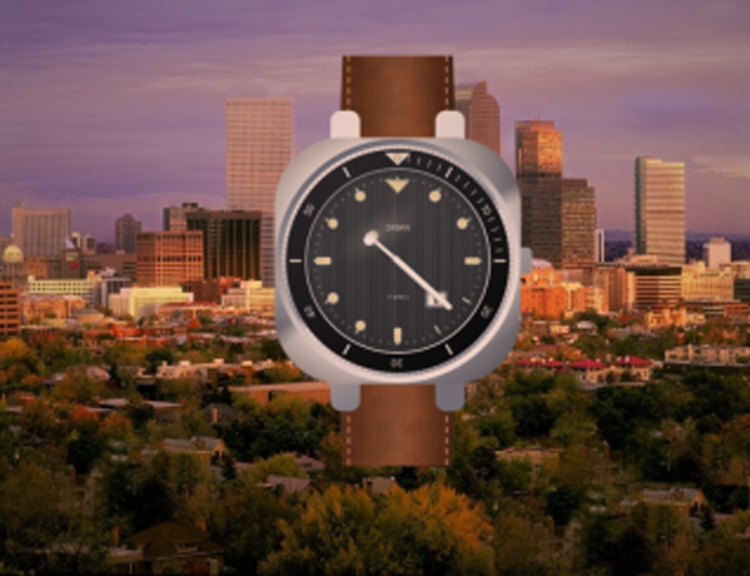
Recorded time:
10h22
